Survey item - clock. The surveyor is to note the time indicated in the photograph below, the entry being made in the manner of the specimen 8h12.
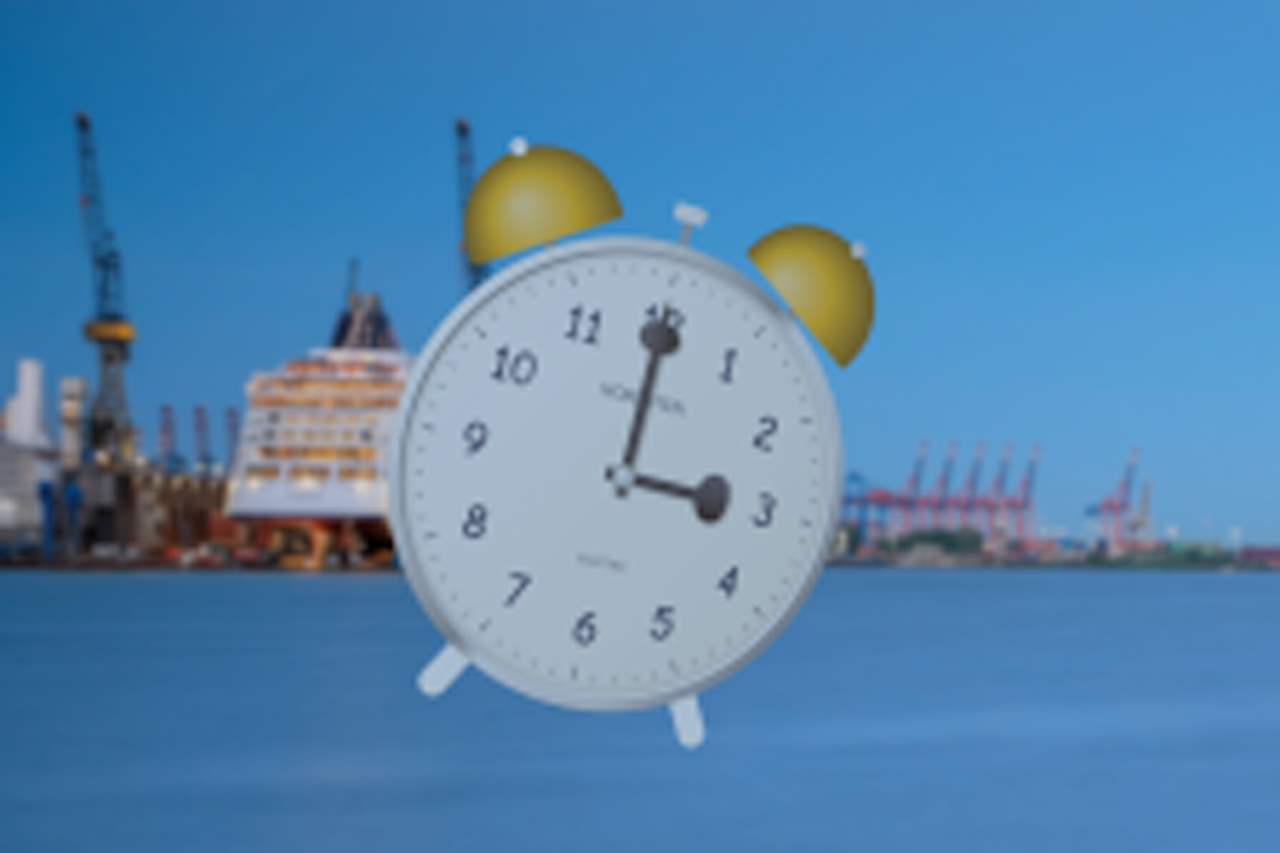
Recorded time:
3h00
